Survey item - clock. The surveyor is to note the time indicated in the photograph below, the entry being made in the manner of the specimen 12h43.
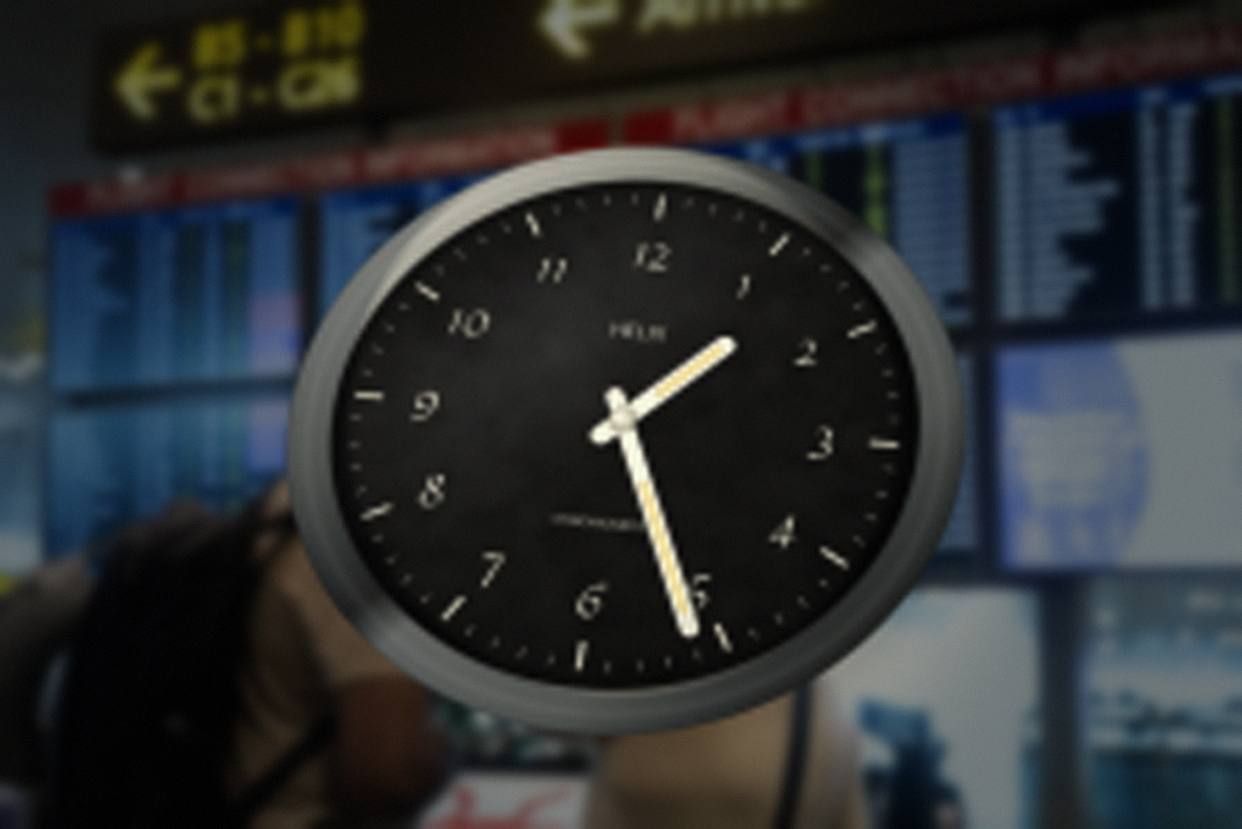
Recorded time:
1h26
